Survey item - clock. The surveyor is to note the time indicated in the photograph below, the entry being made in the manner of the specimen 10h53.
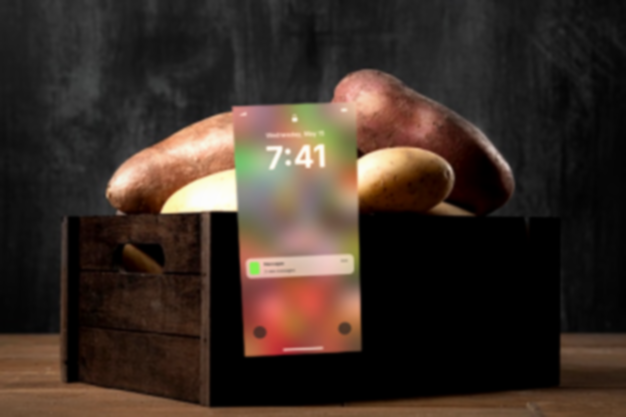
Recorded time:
7h41
